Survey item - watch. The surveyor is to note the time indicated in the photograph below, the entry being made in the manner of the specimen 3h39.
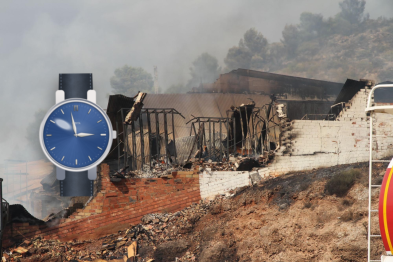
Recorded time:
2h58
